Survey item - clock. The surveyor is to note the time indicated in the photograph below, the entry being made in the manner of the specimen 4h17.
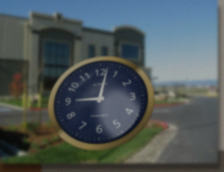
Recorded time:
9h02
